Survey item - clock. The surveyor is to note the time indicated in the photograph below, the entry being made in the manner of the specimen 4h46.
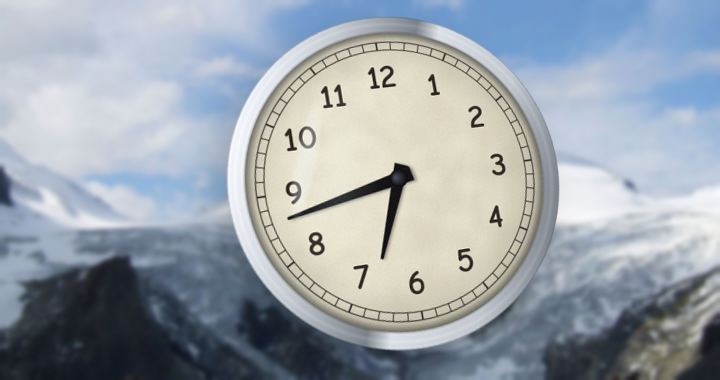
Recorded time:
6h43
